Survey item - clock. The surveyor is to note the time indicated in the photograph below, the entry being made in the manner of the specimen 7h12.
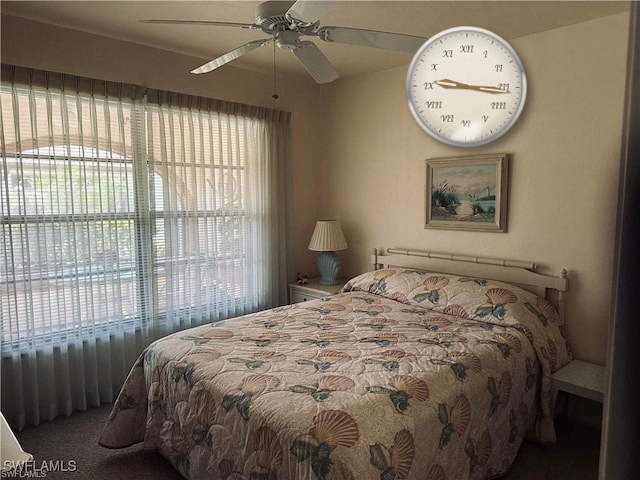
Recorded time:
9h16
